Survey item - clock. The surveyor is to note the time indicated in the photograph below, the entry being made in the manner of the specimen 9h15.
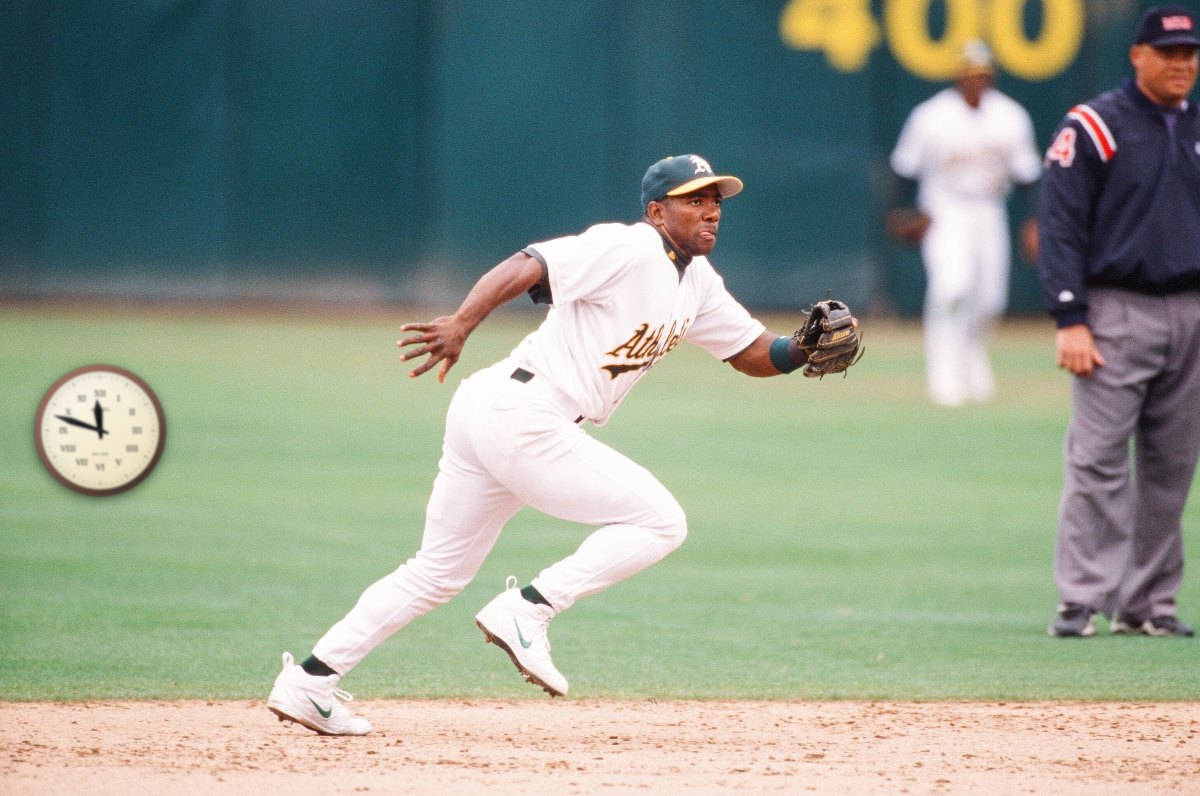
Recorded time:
11h48
